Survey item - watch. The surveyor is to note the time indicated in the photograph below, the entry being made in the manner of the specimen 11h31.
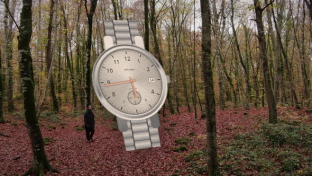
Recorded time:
5h44
